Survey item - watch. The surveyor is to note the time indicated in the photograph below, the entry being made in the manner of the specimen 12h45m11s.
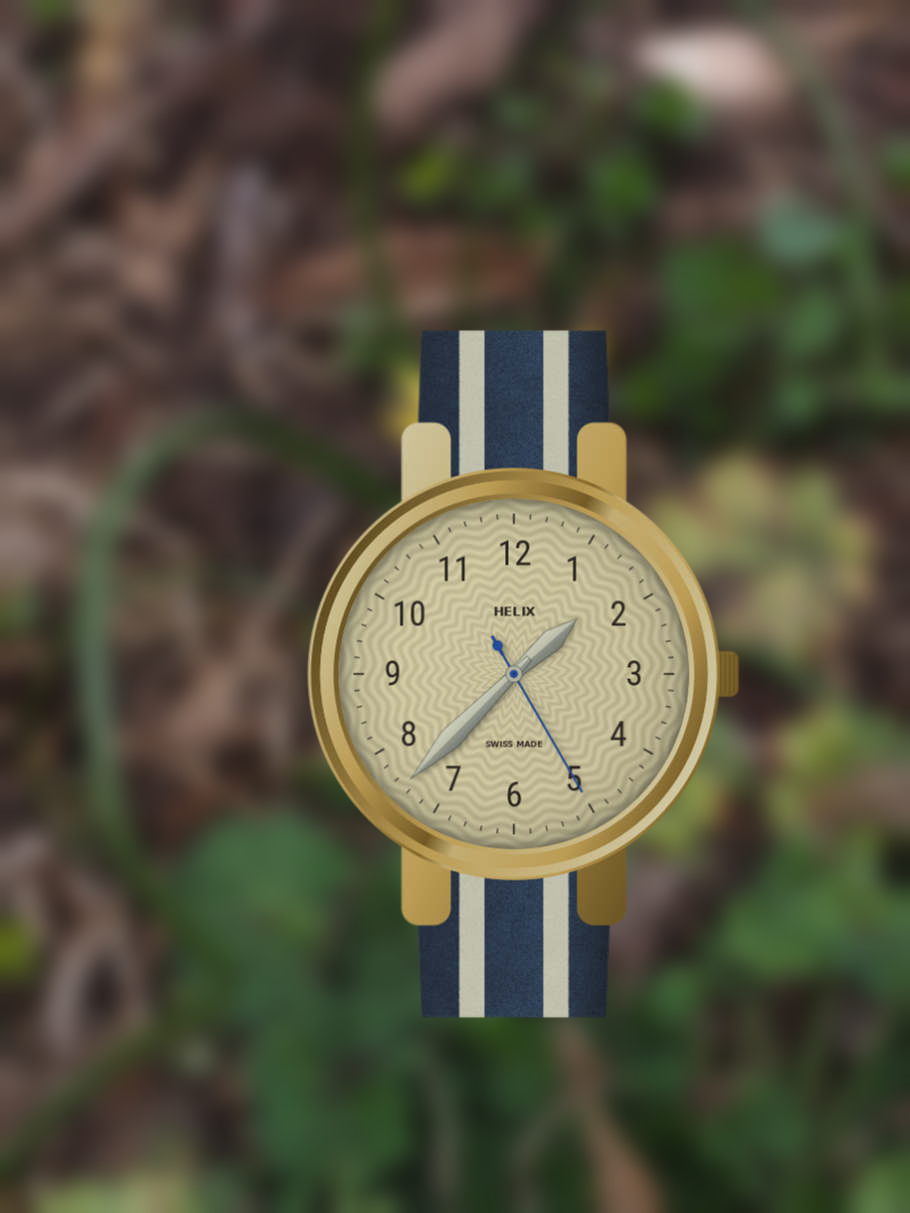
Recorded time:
1h37m25s
